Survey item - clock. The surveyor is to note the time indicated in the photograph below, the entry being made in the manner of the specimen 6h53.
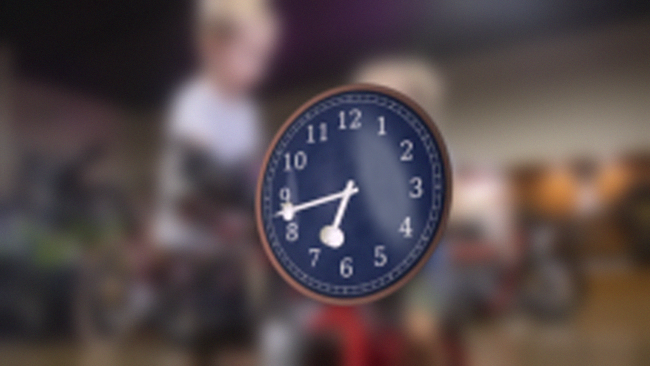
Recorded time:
6h43
